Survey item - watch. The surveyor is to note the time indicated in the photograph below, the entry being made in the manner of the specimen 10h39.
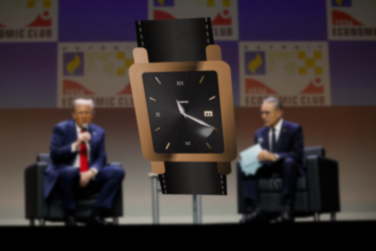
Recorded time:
11h20
